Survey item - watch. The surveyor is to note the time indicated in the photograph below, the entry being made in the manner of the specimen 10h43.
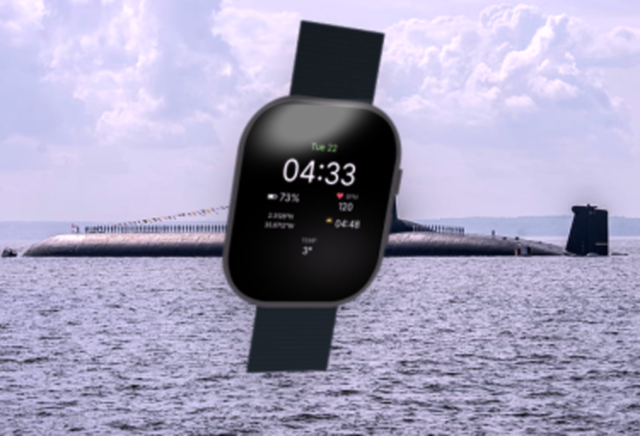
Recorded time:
4h33
